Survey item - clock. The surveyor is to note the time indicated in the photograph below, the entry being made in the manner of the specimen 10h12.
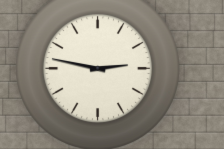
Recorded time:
2h47
